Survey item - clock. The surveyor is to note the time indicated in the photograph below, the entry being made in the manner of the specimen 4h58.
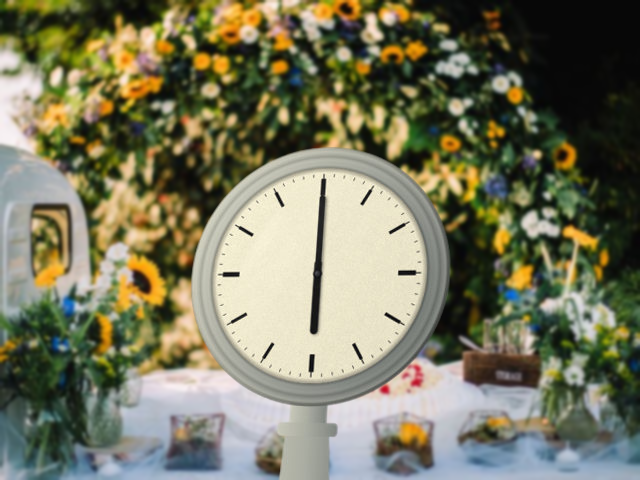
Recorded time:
6h00
